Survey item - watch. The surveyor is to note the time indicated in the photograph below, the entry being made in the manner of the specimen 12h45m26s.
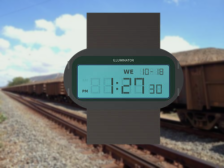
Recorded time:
1h27m30s
